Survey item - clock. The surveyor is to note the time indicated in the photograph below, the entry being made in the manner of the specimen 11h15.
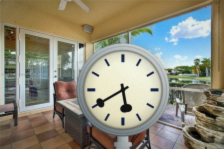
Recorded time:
5h40
